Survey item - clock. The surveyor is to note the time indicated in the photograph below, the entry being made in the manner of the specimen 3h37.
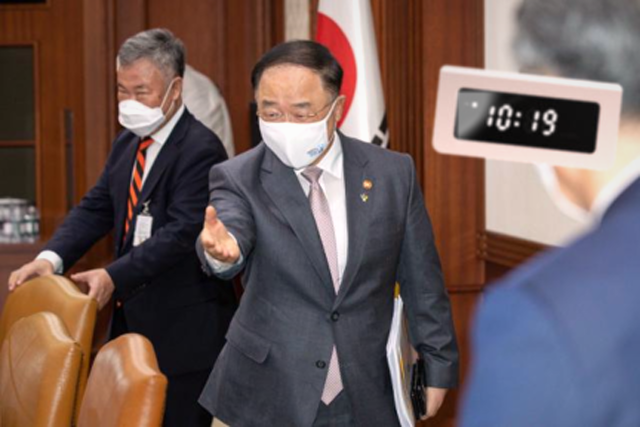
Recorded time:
10h19
